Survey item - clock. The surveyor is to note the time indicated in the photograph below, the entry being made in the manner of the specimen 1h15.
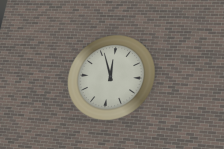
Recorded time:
11h56
